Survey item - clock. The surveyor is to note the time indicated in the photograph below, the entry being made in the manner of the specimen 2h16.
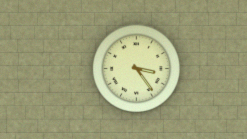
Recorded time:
3h24
